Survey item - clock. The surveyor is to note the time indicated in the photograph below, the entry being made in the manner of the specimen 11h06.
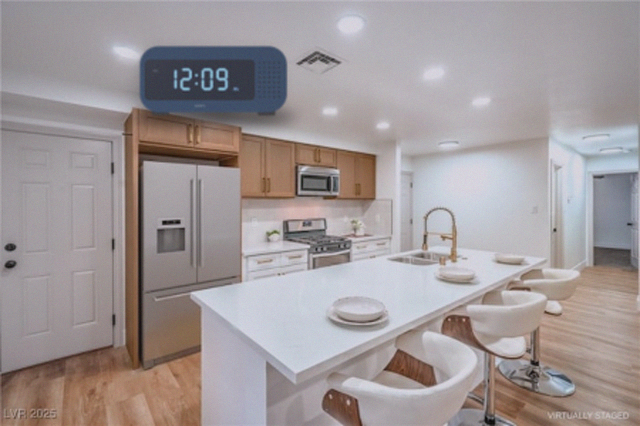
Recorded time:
12h09
